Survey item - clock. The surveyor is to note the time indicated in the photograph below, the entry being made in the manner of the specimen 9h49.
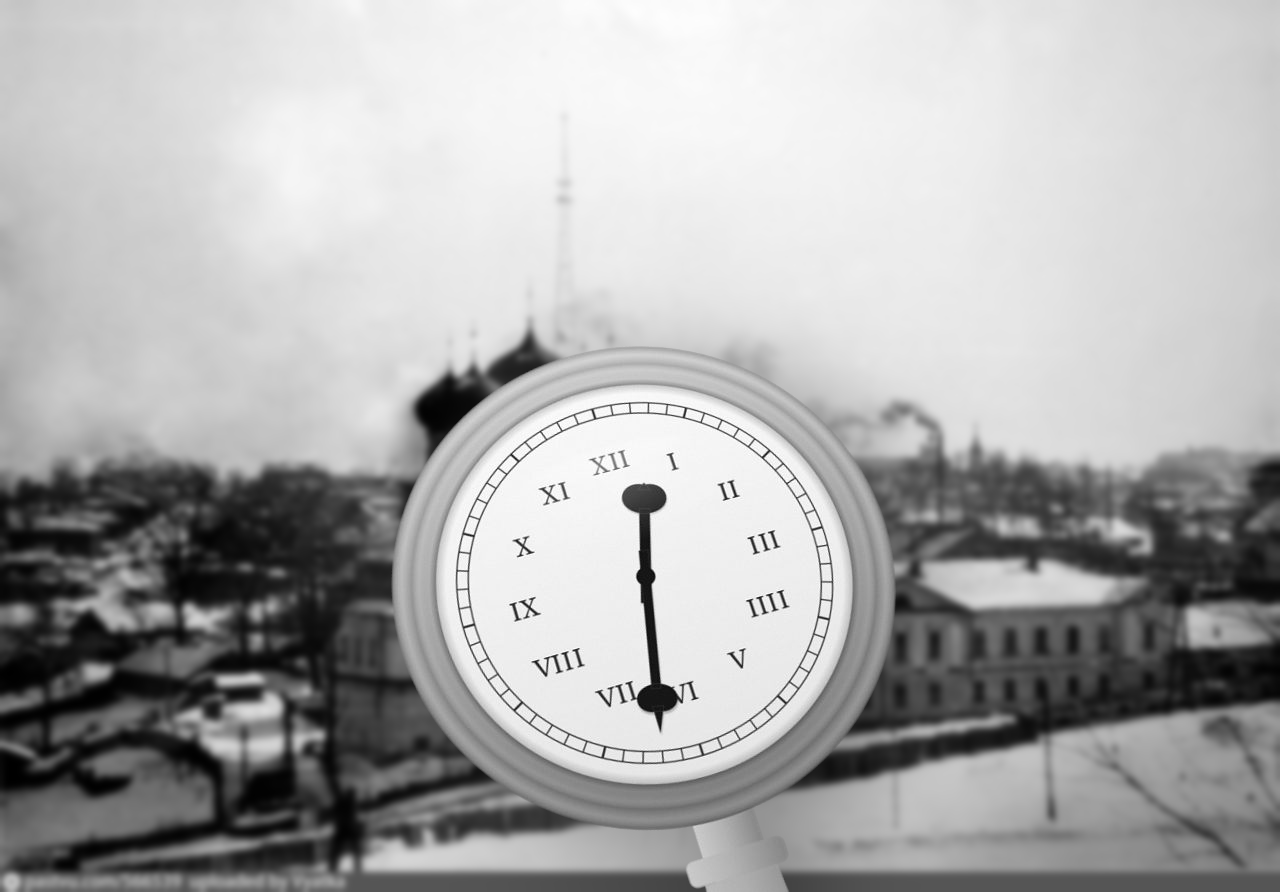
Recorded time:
12h32
